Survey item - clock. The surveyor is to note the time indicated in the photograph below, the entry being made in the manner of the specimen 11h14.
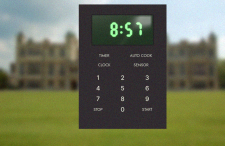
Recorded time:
8h57
